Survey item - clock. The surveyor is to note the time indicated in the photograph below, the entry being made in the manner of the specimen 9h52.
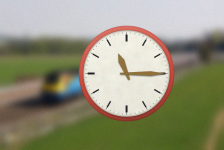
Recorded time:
11h15
